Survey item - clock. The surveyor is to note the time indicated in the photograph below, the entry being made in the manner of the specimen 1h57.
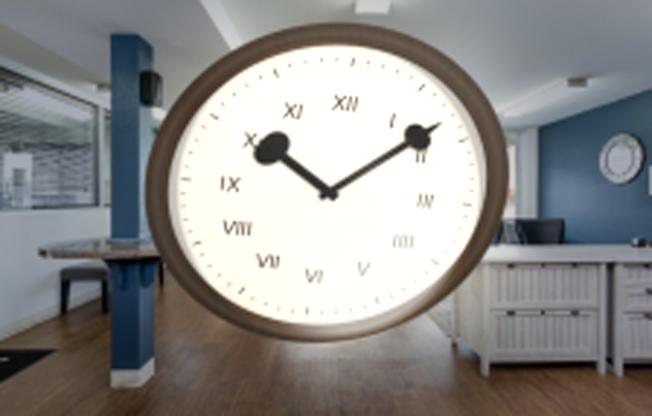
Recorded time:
10h08
